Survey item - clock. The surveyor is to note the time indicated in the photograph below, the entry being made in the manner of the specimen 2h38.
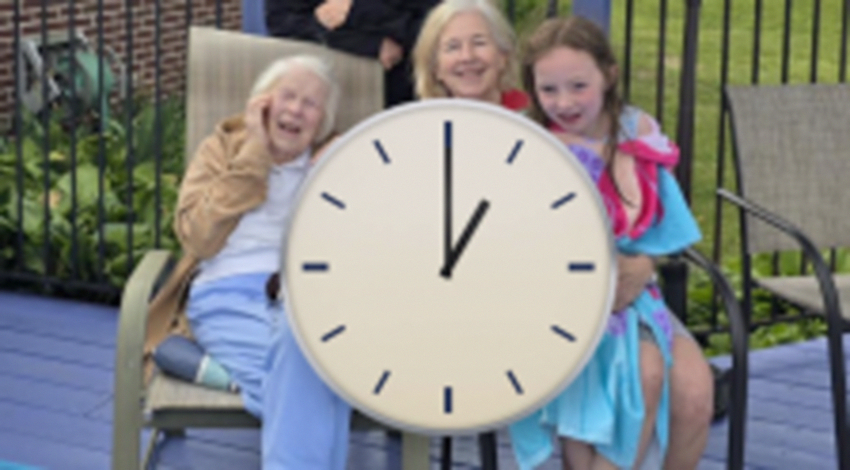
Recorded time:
1h00
